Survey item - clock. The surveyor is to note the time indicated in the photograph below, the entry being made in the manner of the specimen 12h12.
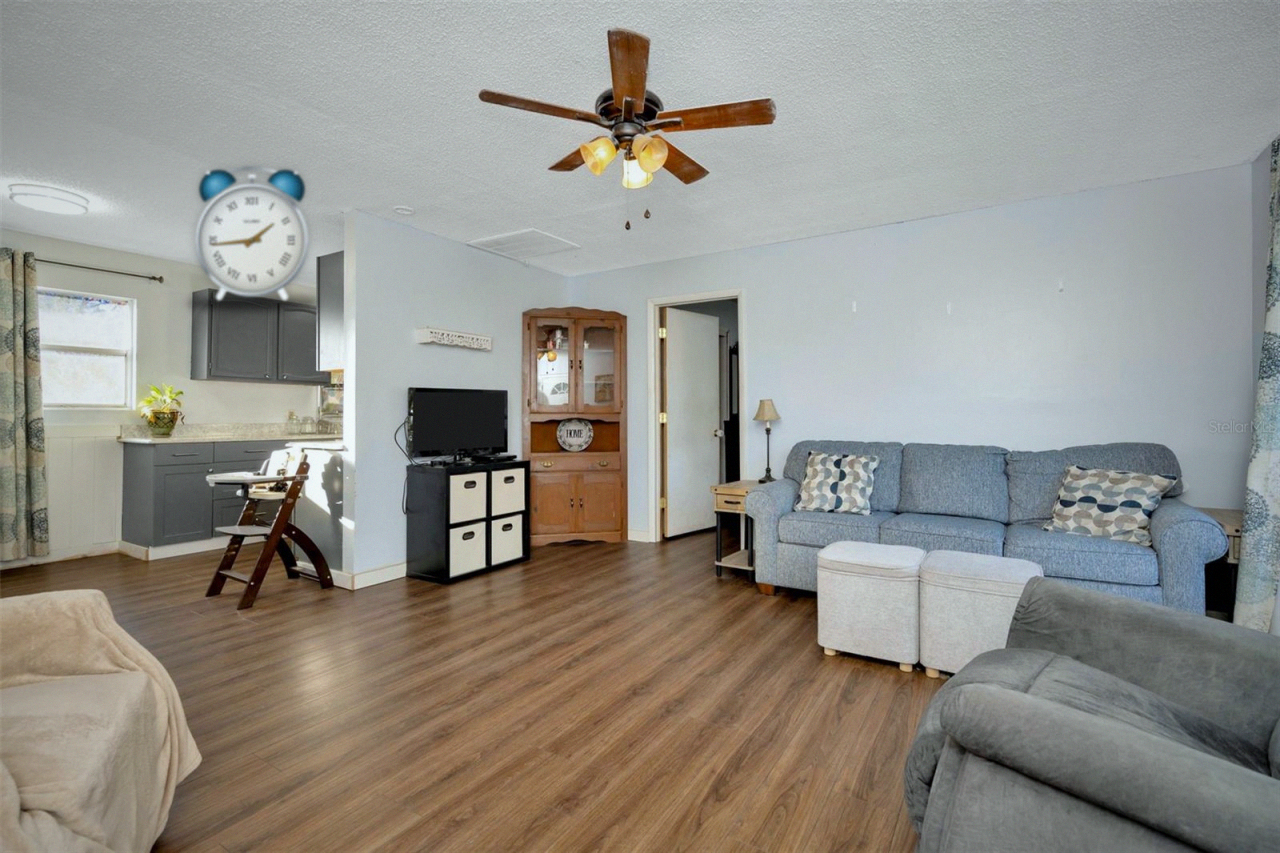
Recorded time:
1h44
